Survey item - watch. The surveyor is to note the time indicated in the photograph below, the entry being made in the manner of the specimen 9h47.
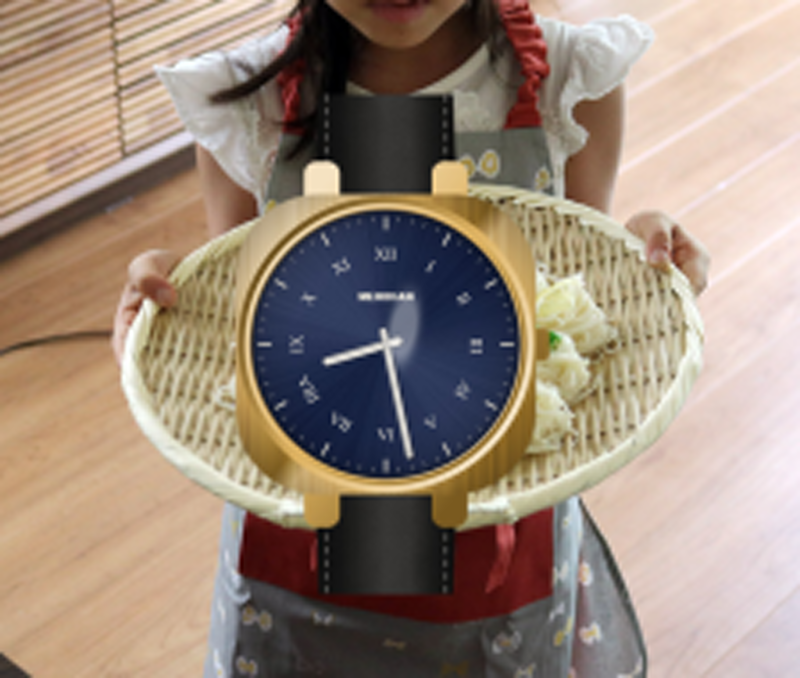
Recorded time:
8h28
